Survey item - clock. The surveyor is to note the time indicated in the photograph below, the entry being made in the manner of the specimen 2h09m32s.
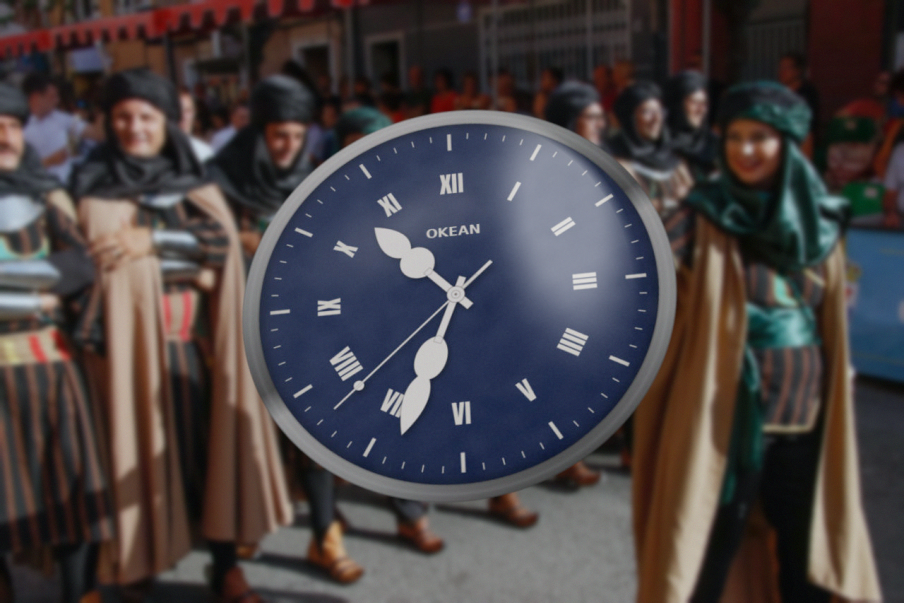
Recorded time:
10h33m38s
